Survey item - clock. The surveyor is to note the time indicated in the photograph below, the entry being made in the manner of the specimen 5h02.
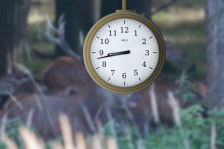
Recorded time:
8h43
